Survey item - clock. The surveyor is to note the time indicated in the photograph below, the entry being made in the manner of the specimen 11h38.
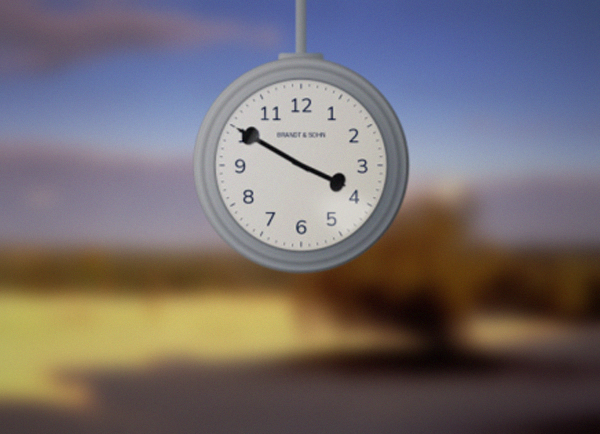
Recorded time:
3h50
